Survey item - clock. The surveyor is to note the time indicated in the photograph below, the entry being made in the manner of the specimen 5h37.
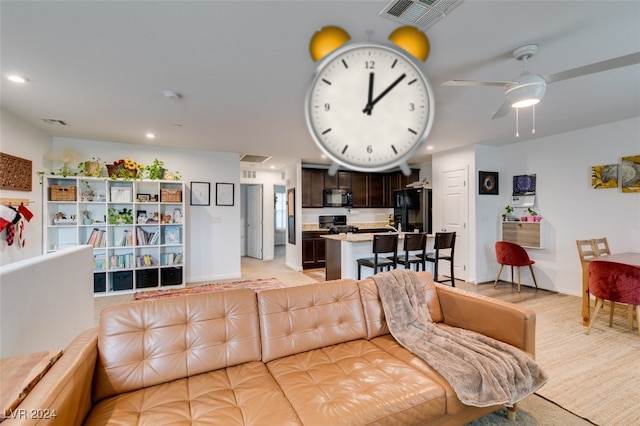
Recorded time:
12h08
